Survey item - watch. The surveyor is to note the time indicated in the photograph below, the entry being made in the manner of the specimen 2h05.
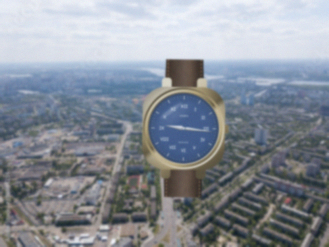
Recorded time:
9h16
